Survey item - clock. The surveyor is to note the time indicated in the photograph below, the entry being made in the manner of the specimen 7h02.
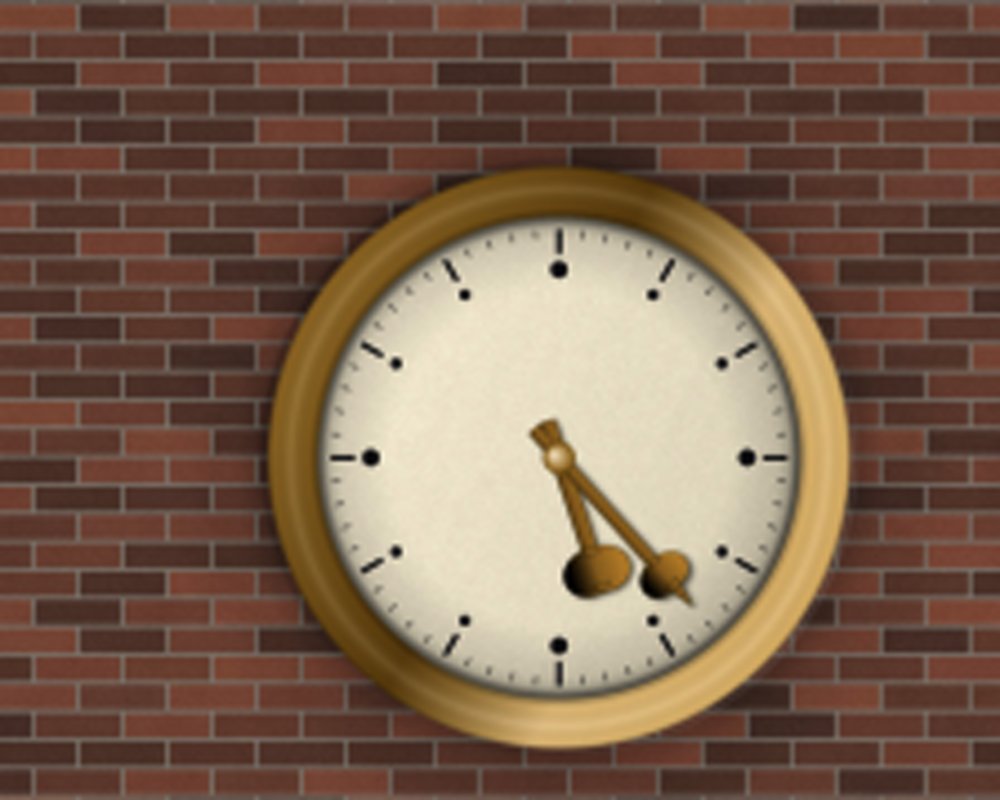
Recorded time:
5h23
